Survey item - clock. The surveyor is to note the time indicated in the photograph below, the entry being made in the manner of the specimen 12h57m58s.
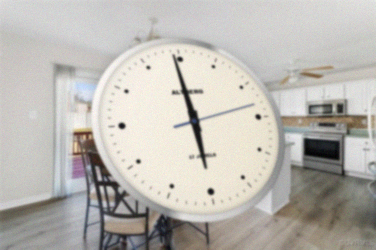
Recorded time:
5h59m13s
